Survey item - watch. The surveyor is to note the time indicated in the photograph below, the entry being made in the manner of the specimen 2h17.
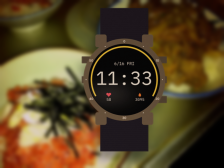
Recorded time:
11h33
